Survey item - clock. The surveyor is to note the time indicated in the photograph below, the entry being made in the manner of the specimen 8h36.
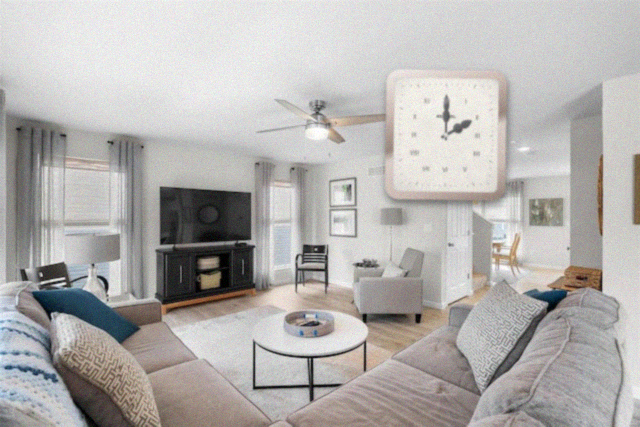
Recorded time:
2h00
